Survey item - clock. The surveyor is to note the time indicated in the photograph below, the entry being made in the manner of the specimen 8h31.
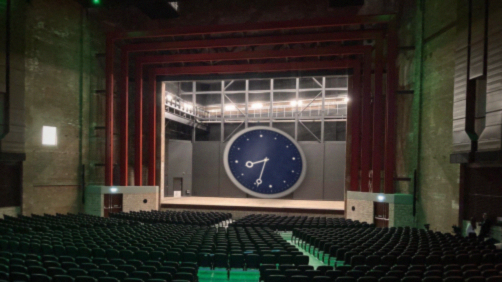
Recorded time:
8h34
